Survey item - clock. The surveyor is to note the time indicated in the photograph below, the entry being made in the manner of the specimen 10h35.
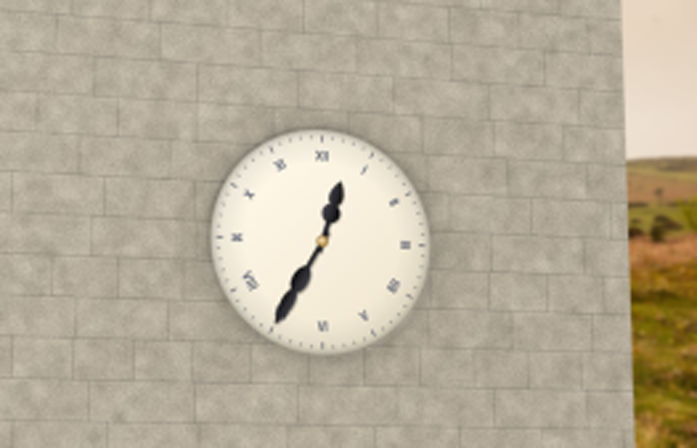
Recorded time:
12h35
